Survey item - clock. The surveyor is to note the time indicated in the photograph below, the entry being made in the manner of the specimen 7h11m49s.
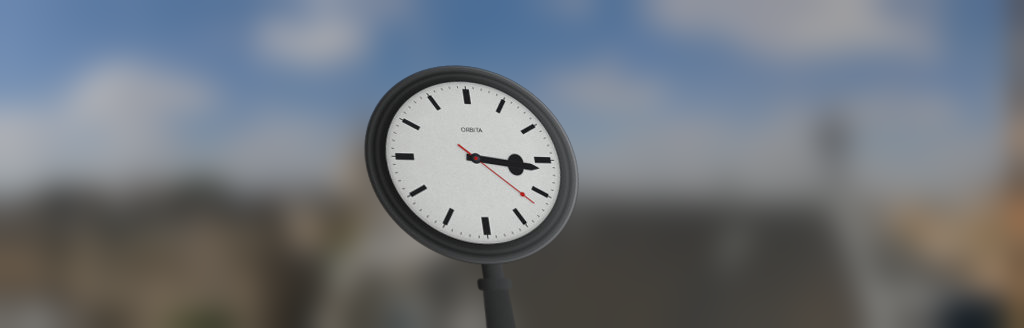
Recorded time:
3h16m22s
